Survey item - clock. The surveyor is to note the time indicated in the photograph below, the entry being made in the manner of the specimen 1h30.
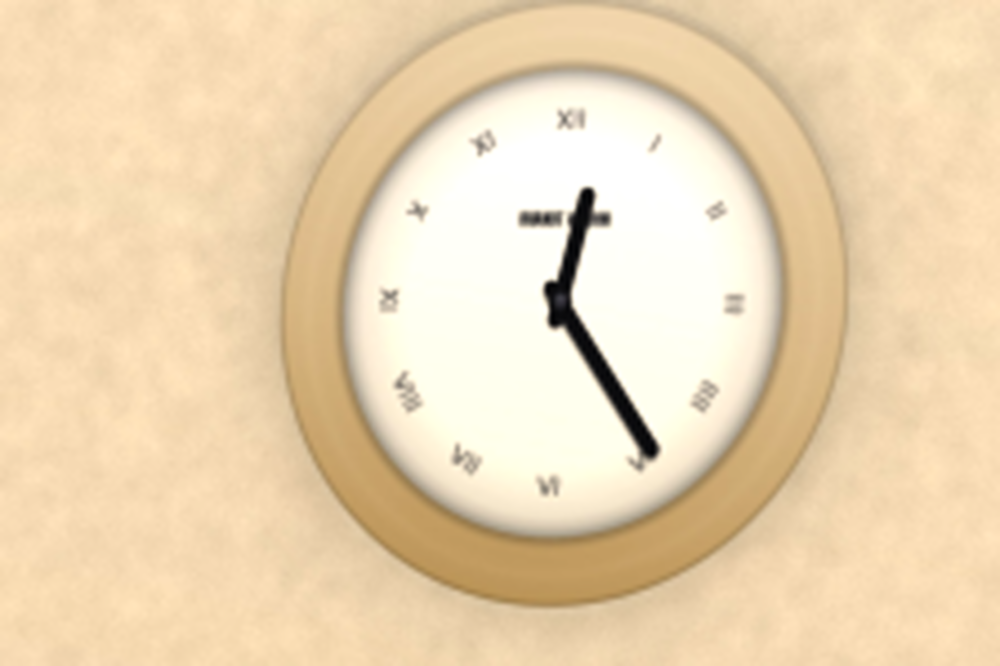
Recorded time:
12h24
